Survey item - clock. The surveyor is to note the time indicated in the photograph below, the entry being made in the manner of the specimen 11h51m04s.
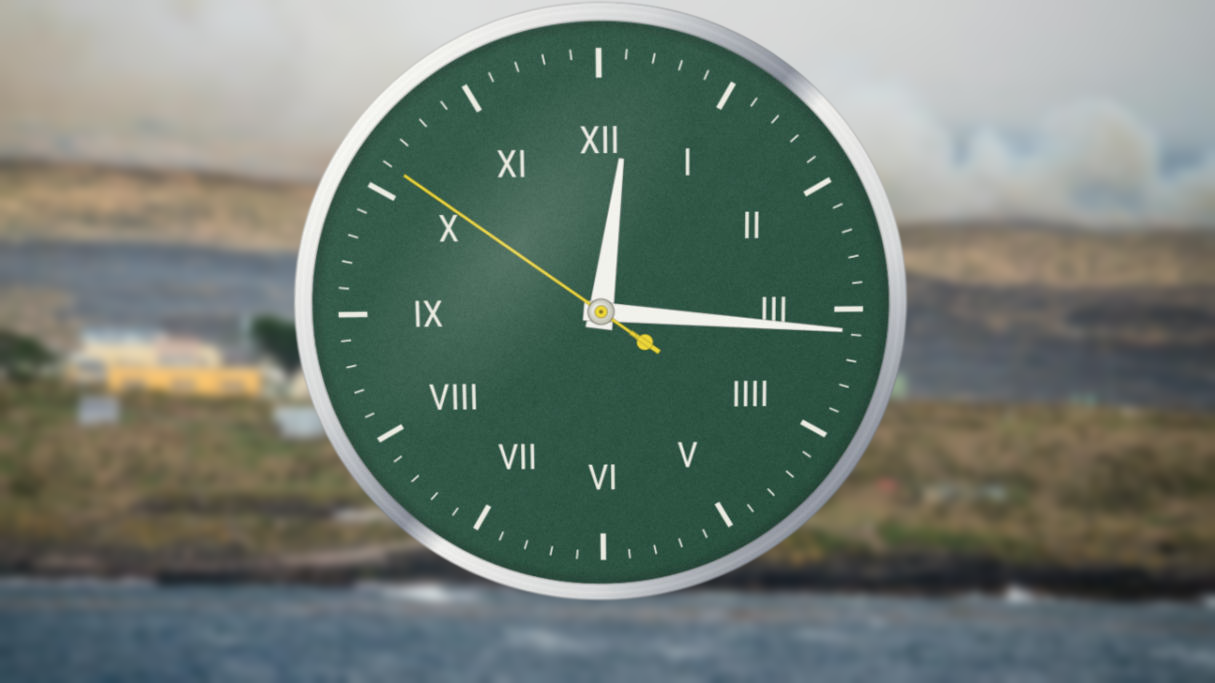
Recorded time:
12h15m51s
